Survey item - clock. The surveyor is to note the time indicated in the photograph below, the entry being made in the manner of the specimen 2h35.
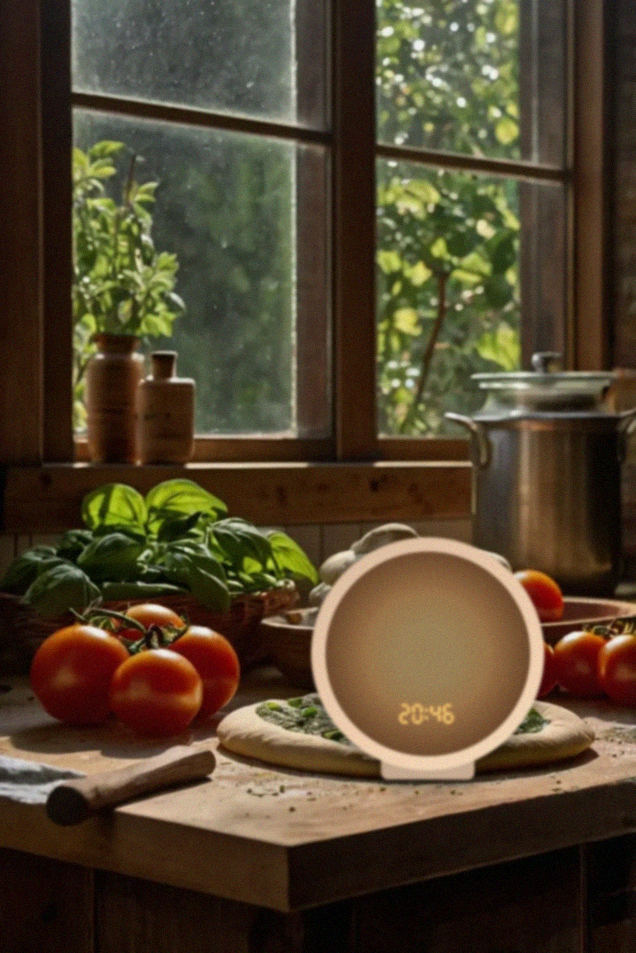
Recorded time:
20h46
